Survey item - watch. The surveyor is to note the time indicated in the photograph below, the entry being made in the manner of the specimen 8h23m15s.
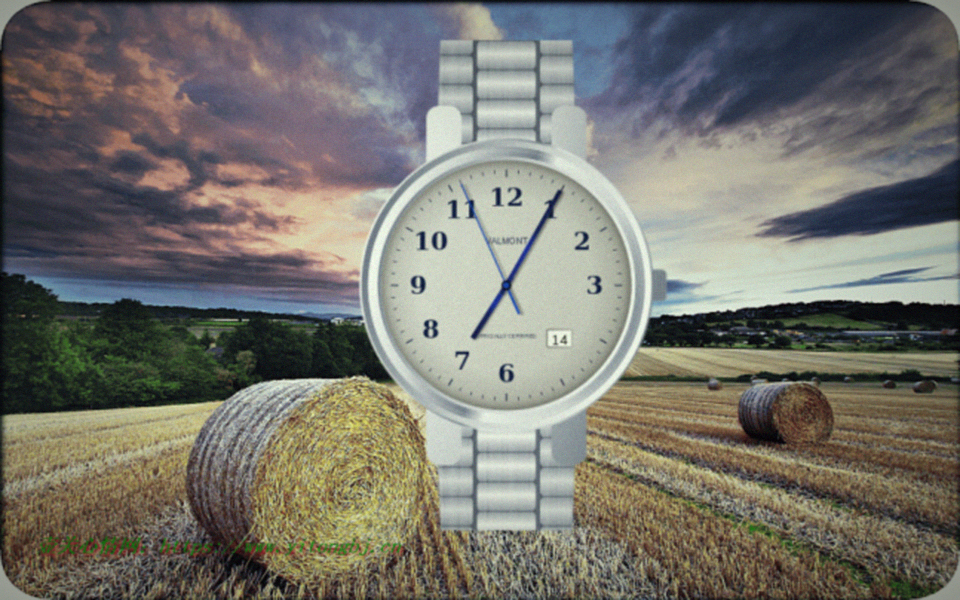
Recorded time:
7h04m56s
